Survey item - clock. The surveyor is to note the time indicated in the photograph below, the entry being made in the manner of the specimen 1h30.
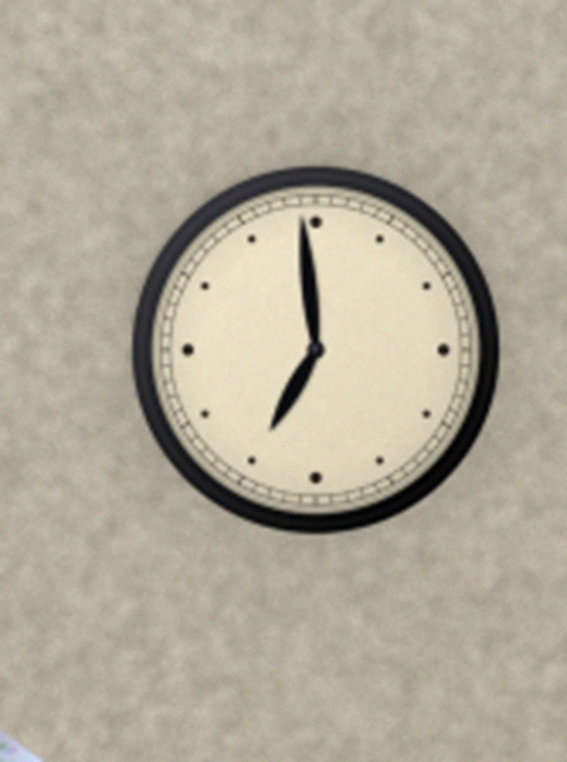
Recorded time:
6h59
